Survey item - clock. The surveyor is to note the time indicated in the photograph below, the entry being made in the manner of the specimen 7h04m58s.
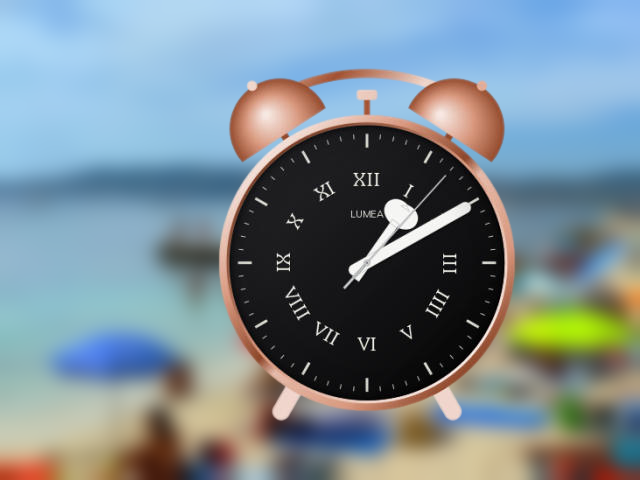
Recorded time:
1h10m07s
